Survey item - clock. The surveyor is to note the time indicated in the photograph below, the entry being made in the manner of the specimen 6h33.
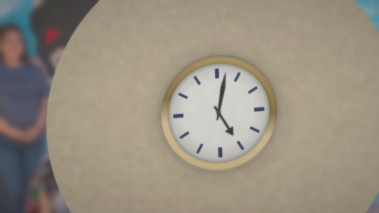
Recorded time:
5h02
